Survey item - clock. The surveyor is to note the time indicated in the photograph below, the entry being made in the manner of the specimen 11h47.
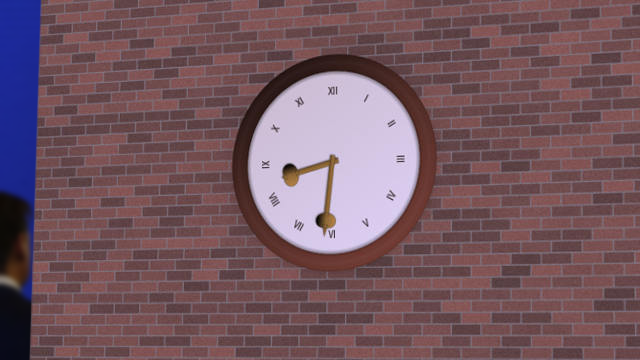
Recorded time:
8h31
